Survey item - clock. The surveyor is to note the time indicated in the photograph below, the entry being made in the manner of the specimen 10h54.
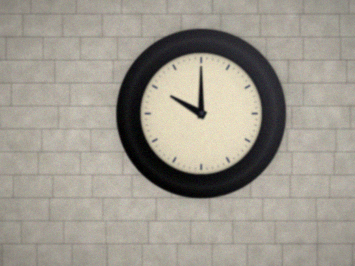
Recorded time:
10h00
